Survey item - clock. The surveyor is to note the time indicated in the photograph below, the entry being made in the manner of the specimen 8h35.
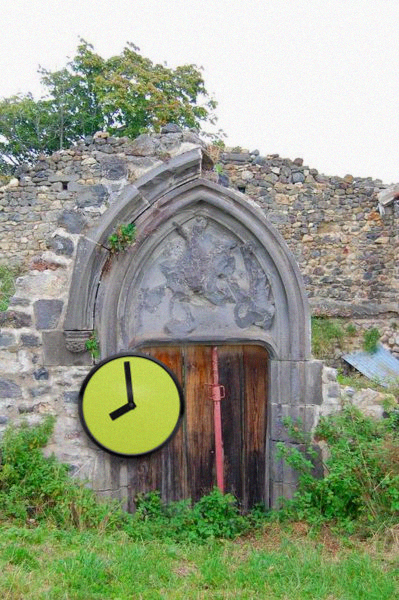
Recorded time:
7h59
